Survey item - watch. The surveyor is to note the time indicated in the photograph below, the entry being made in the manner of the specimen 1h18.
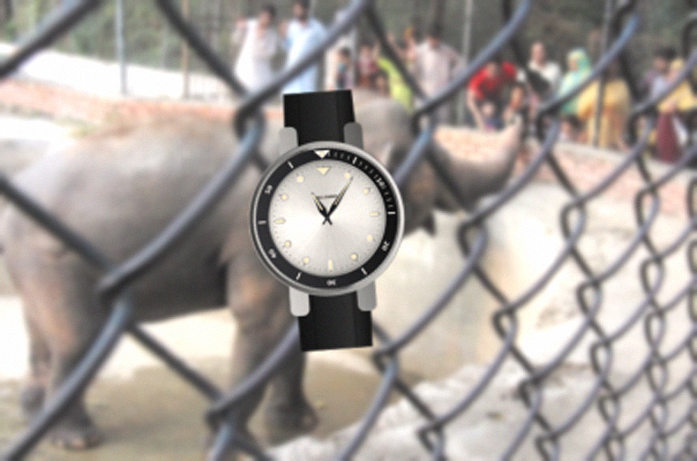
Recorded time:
11h06
